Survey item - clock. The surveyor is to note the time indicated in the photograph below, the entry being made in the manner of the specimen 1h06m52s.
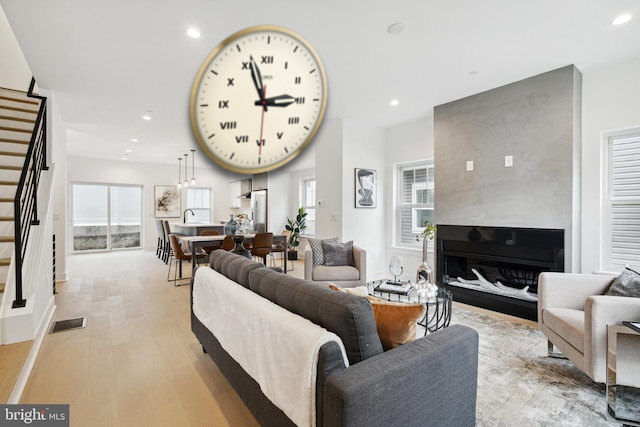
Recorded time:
2h56m30s
